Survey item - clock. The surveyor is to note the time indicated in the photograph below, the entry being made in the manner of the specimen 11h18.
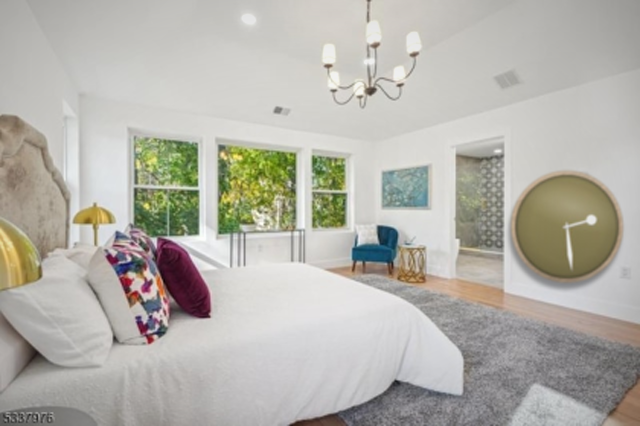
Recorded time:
2h29
